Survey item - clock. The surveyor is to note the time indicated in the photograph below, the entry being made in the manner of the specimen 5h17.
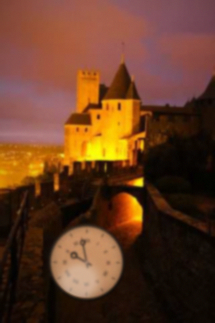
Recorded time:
9h58
